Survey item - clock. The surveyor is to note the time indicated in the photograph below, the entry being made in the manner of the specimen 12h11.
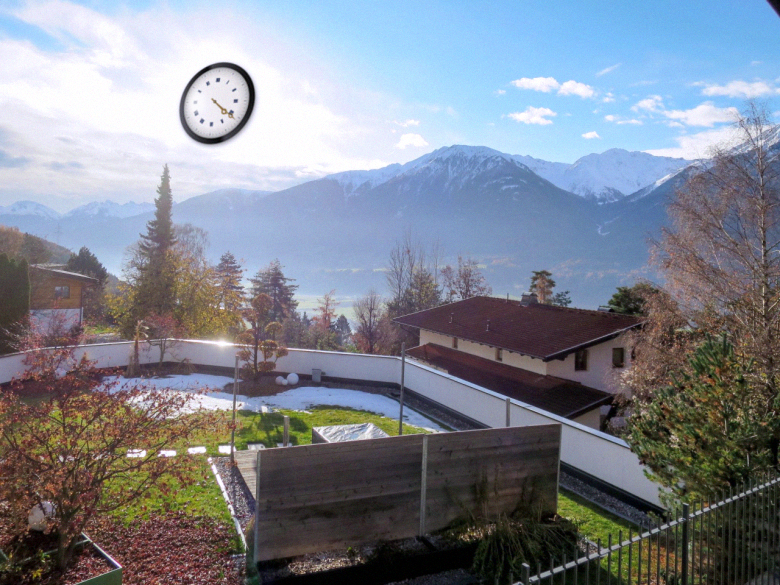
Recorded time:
4h21
